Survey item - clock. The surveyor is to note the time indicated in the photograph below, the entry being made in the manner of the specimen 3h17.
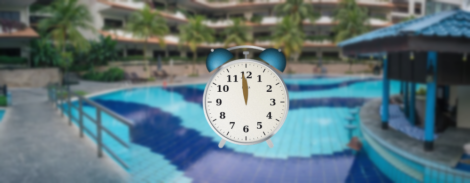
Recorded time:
11h59
